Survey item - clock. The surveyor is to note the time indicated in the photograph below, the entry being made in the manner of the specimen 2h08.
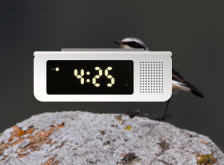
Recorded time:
4h25
